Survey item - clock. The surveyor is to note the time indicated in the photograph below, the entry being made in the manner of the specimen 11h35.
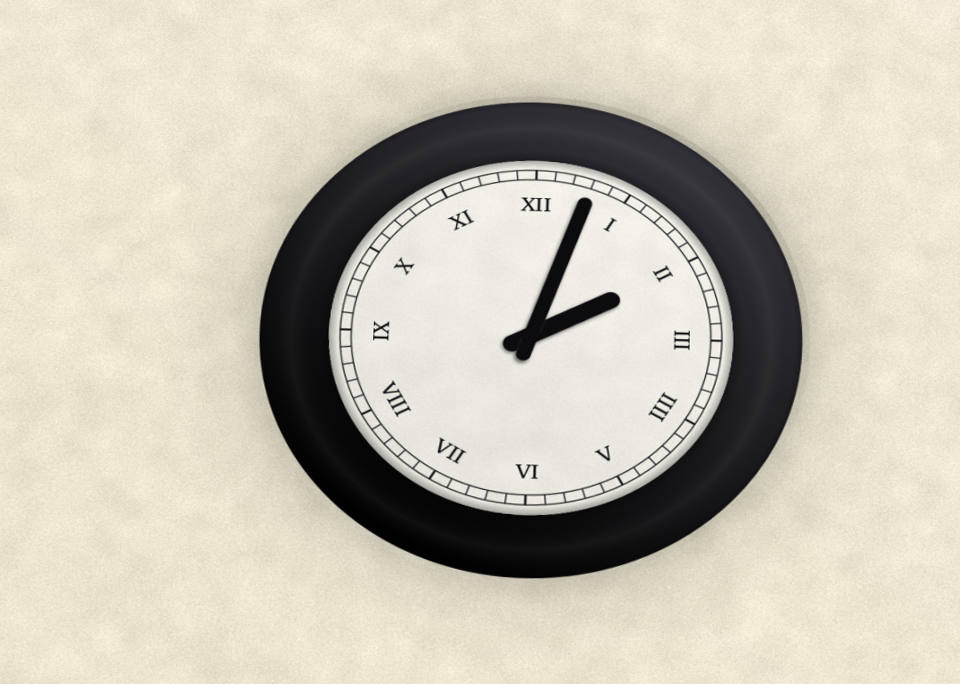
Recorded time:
2h03
